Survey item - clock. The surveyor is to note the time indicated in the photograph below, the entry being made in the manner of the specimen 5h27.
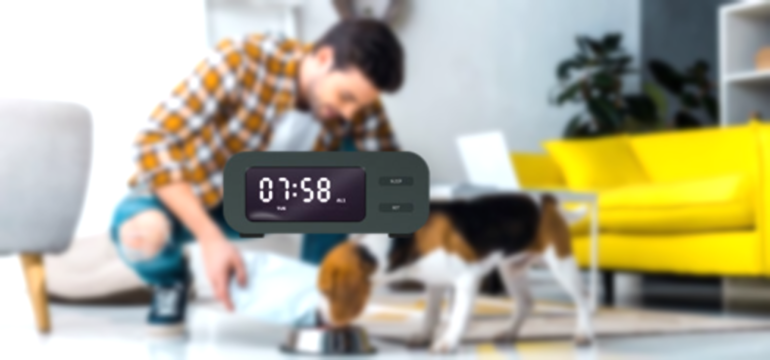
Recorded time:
7h58
